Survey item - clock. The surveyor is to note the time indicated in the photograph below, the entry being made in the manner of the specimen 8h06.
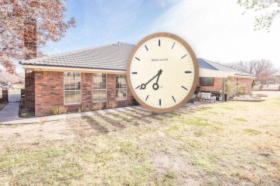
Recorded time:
6h39
